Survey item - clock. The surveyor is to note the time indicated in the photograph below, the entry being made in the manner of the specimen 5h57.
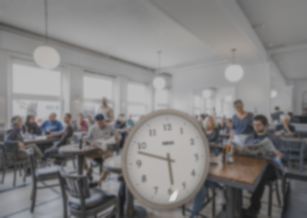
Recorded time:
5h48
